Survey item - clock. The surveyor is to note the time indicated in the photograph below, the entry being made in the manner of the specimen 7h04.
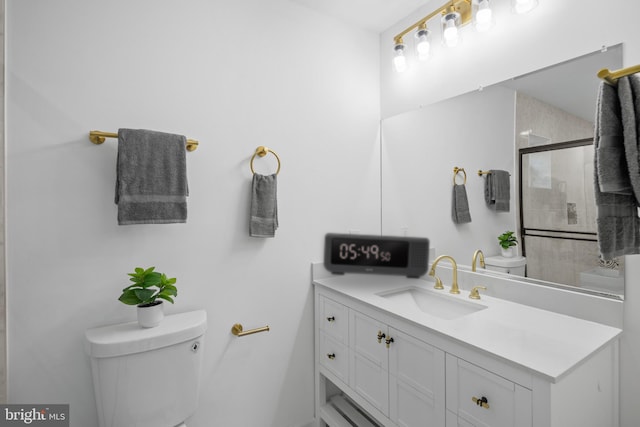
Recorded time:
5h49
